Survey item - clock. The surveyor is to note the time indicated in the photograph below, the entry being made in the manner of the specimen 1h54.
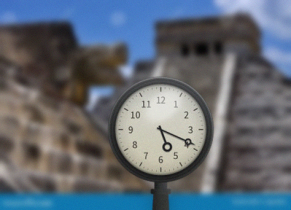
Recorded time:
5h19
